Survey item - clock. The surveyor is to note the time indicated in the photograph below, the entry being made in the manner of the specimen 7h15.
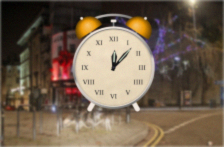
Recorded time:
12h07
